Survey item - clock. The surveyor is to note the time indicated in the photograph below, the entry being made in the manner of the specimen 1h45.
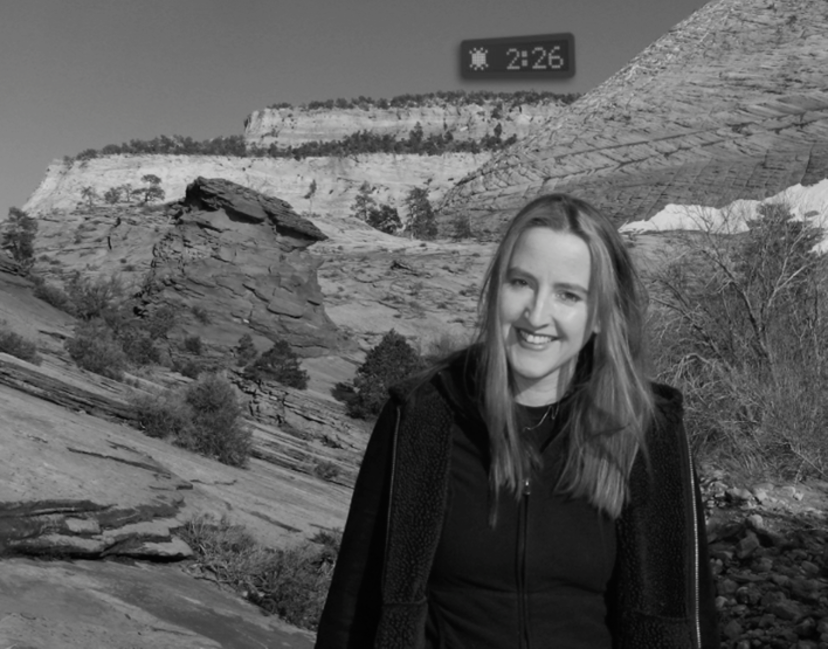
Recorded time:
2h26
